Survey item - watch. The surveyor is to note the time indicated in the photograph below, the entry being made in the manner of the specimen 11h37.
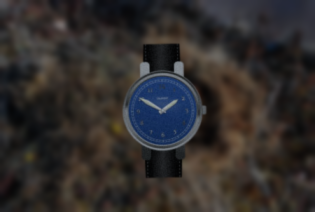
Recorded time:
1h50
